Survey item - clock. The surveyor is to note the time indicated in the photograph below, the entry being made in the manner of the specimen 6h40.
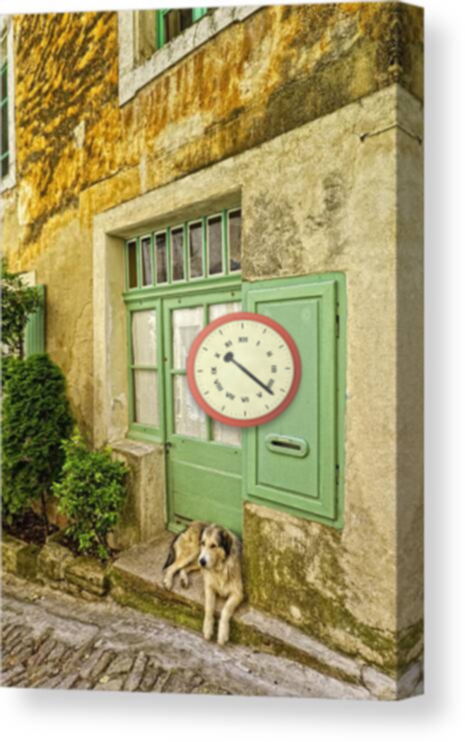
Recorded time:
10h22
